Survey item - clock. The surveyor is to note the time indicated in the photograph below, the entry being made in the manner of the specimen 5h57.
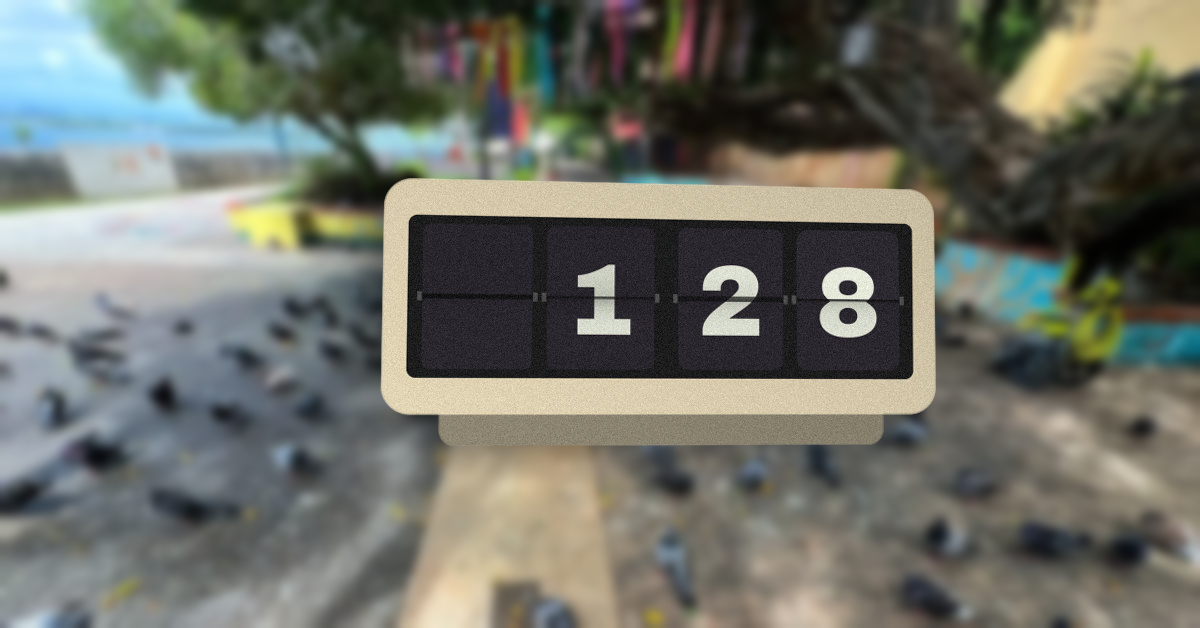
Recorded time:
1h28
